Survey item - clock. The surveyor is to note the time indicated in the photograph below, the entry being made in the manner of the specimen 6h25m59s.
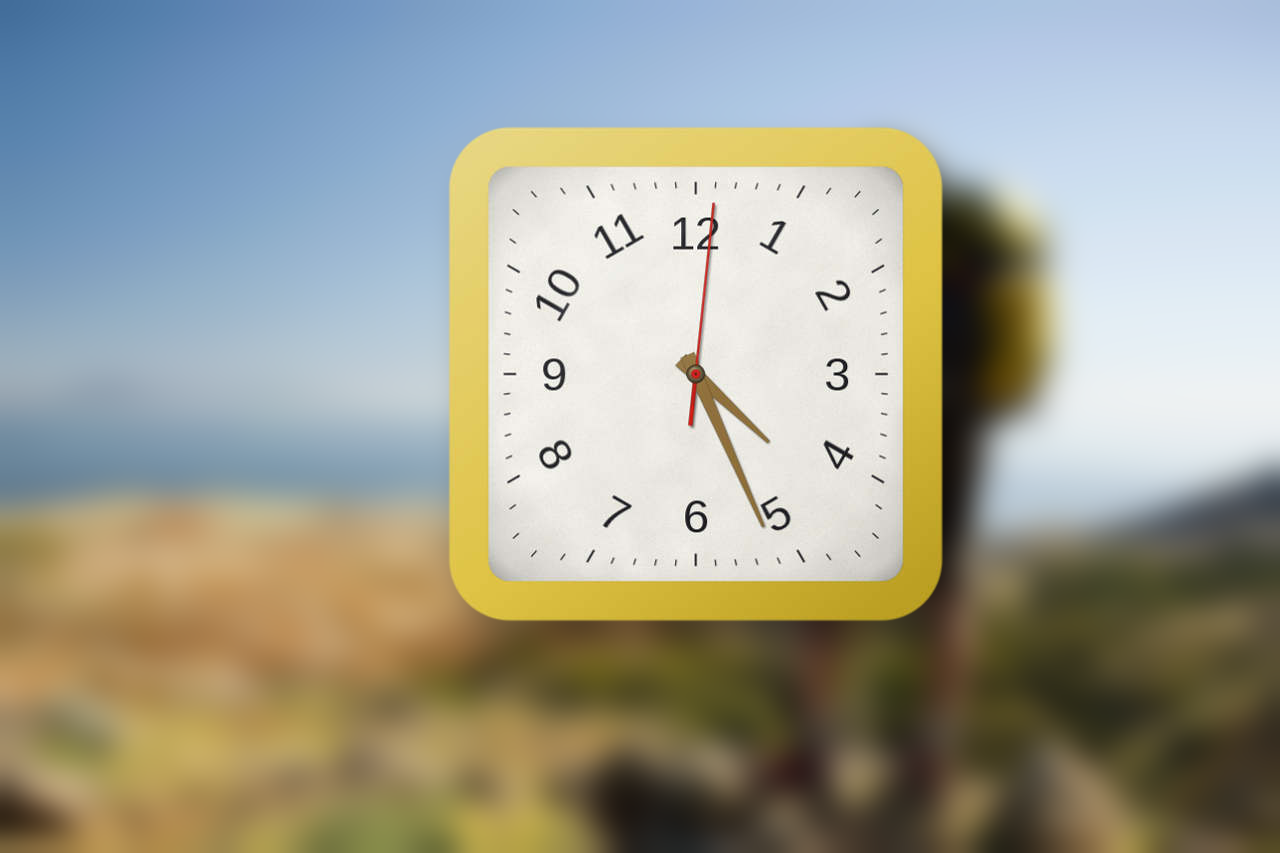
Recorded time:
4h26m01s
